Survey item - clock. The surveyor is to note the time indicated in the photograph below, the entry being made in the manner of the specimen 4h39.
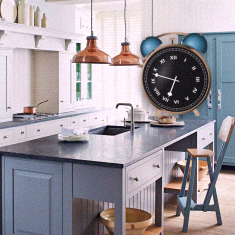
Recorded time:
6h48
